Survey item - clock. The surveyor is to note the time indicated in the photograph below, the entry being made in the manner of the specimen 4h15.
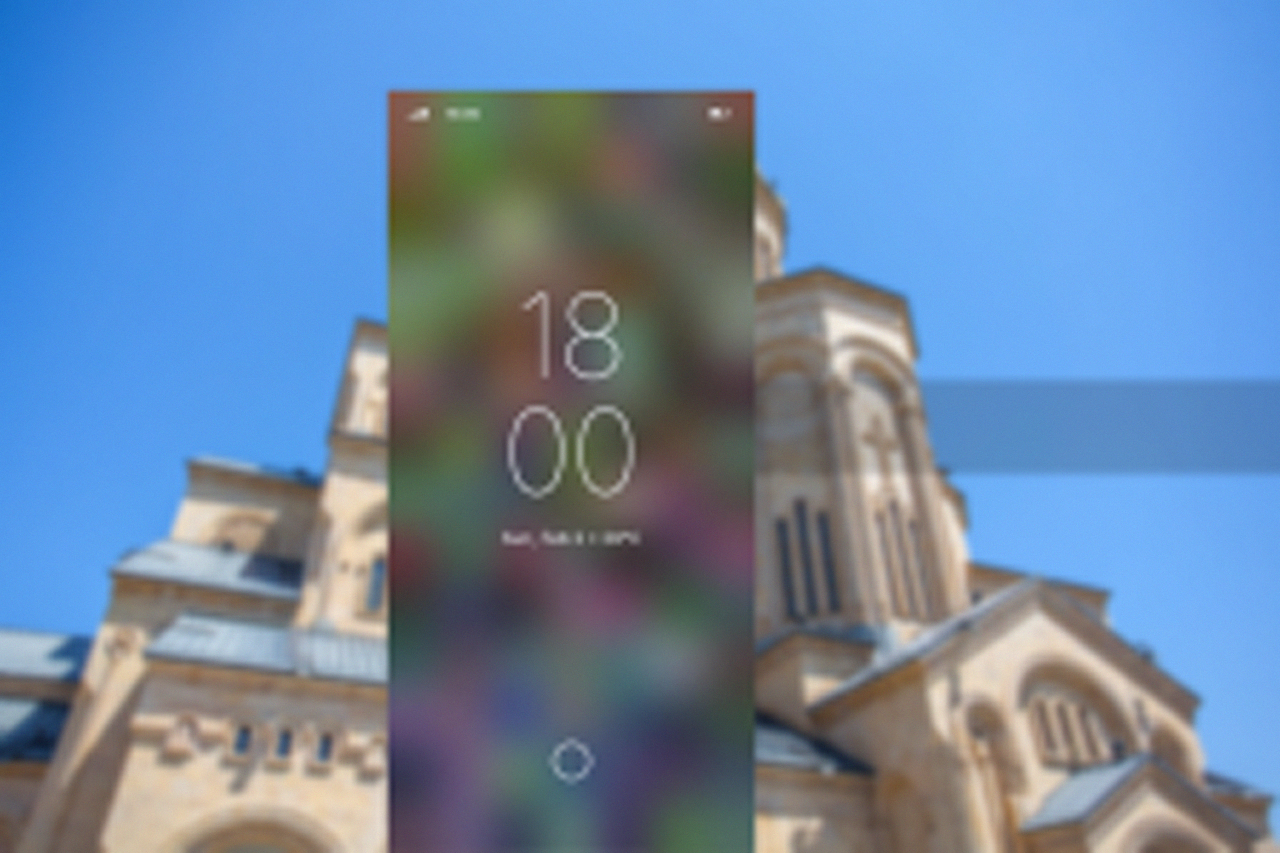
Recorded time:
18h00
